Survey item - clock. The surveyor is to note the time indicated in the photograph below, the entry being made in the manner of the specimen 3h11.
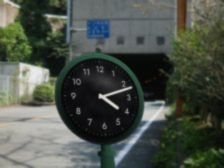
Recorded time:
4h12
